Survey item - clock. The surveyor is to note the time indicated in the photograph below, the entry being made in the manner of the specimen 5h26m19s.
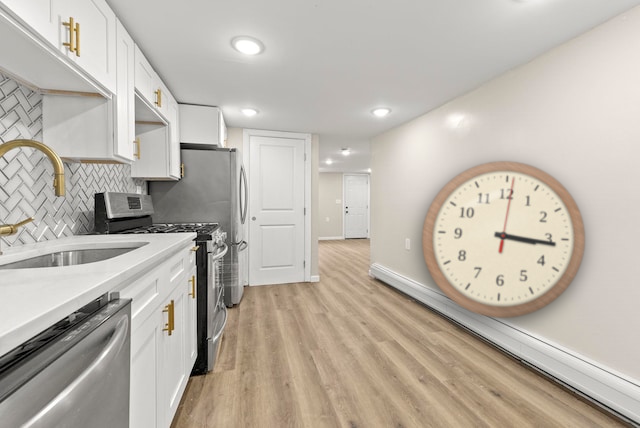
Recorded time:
3h16m01s
